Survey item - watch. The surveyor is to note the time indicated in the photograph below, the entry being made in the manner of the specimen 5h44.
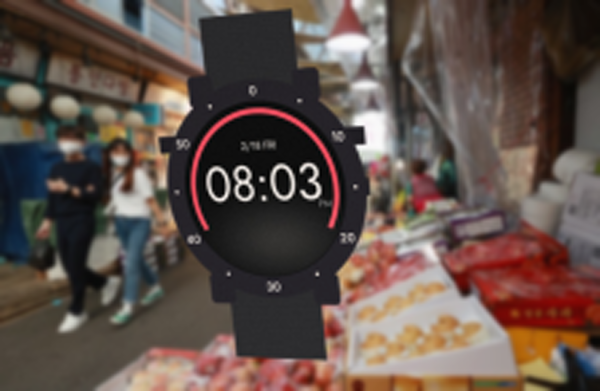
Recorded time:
8h03
